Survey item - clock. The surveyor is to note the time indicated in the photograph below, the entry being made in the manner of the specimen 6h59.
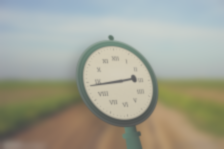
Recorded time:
2h44
